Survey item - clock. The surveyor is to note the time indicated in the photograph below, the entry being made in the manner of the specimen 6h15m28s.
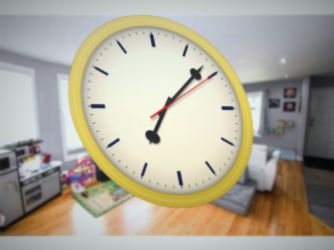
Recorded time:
7h08m10s
